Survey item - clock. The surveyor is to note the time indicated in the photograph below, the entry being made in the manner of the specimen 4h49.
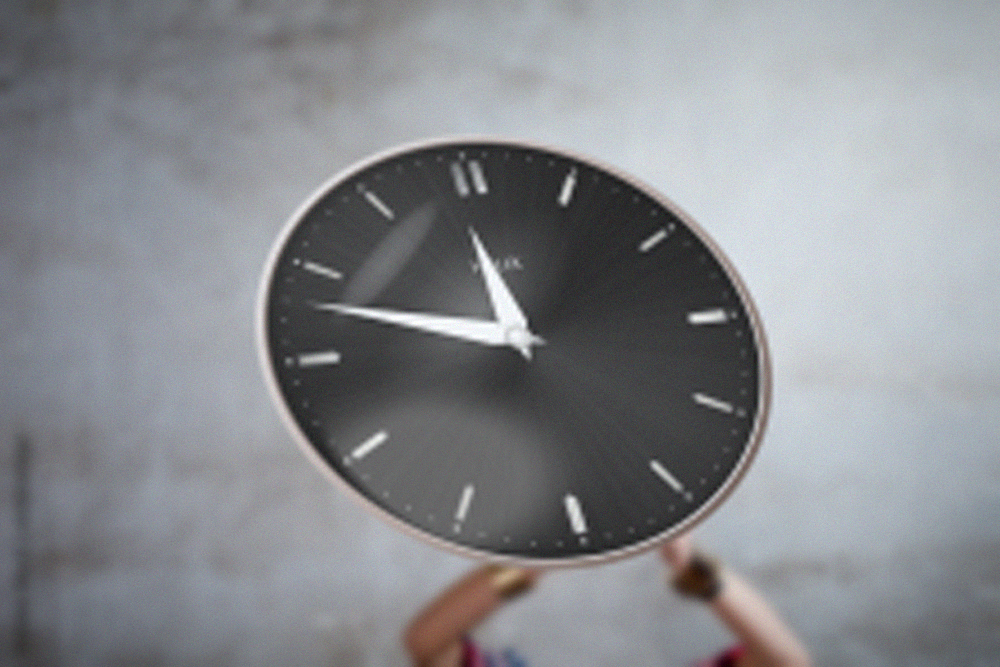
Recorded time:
11h48
